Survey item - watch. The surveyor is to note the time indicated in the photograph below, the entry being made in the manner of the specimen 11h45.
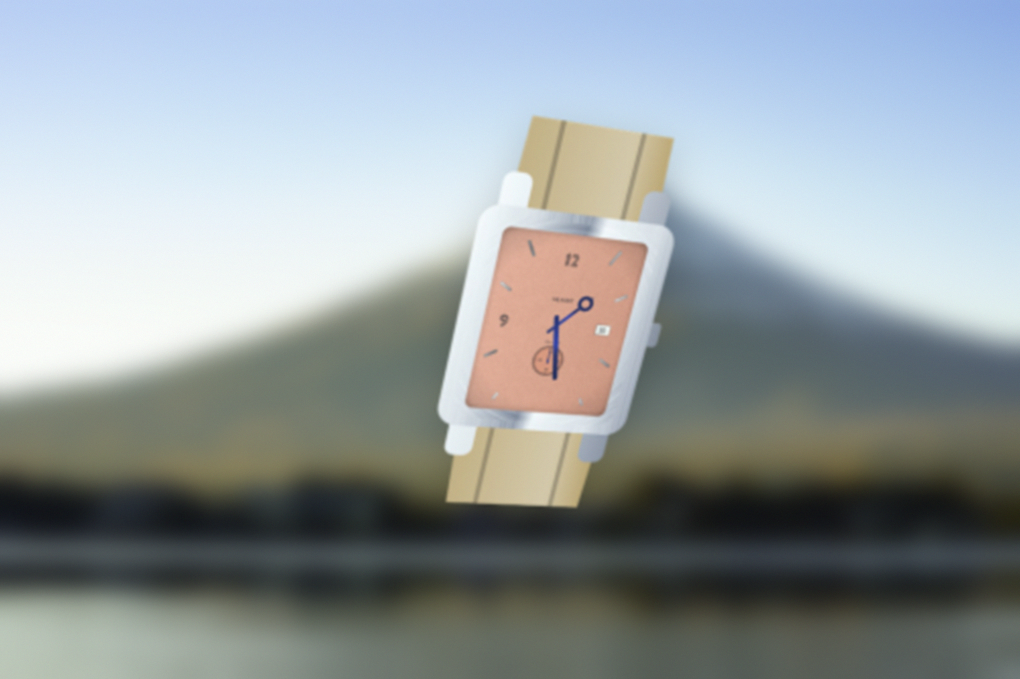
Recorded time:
1h28
